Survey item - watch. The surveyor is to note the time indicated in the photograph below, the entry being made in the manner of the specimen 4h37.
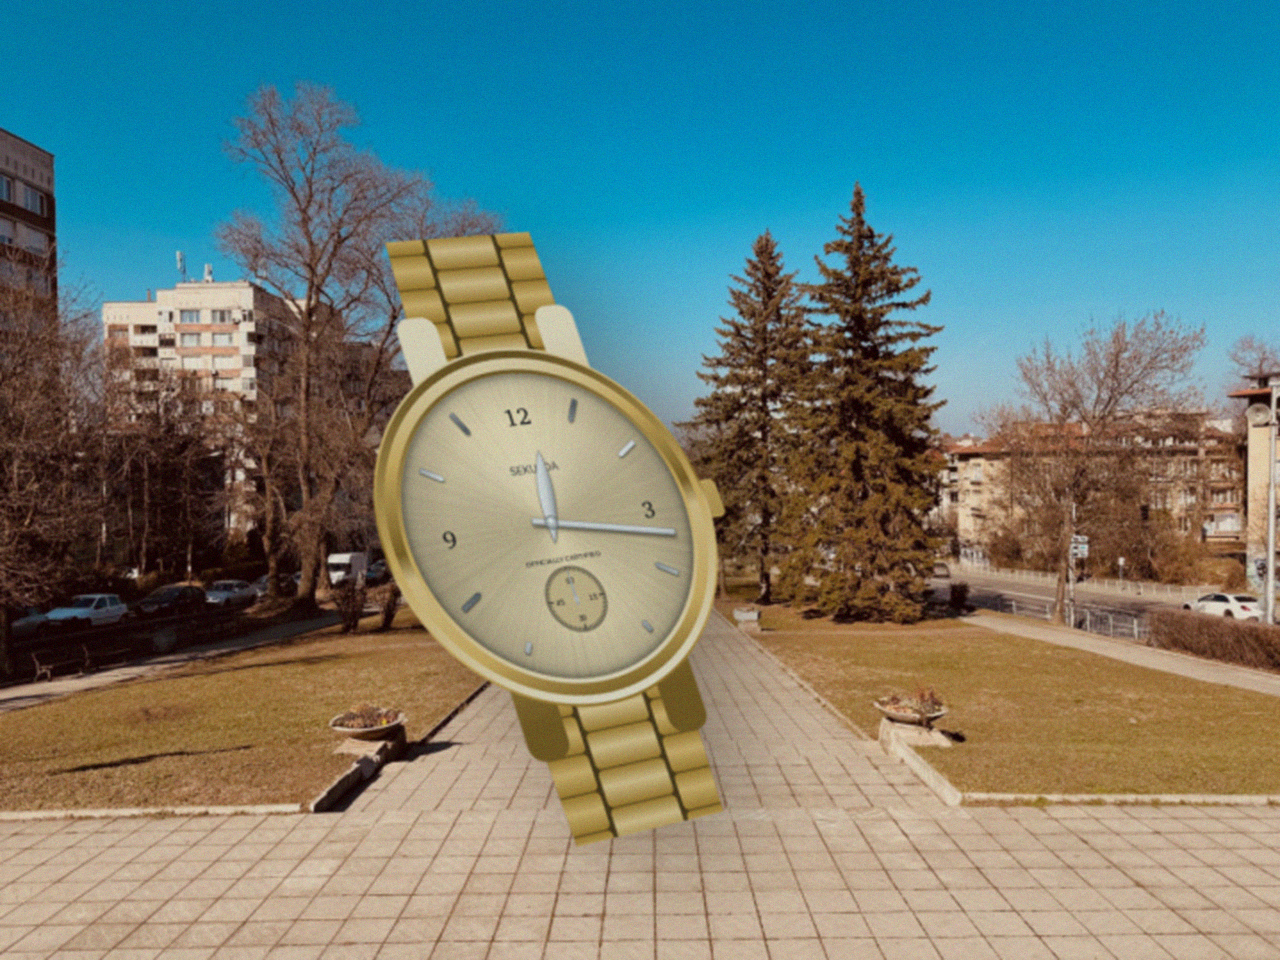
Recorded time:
12h17
